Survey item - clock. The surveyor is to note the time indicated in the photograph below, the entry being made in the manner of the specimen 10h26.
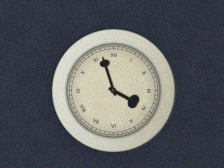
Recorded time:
3h57
